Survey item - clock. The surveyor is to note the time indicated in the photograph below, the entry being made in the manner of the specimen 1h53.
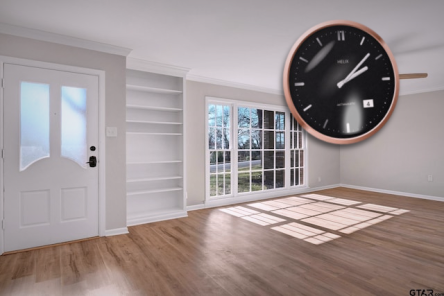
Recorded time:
2h08
